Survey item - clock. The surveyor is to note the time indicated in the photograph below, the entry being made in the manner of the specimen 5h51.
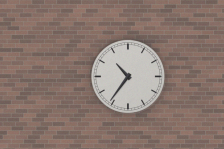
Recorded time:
10h36
